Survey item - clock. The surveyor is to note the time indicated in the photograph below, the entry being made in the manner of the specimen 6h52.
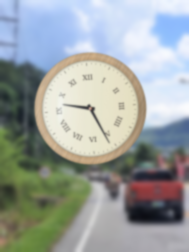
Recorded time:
9h26
